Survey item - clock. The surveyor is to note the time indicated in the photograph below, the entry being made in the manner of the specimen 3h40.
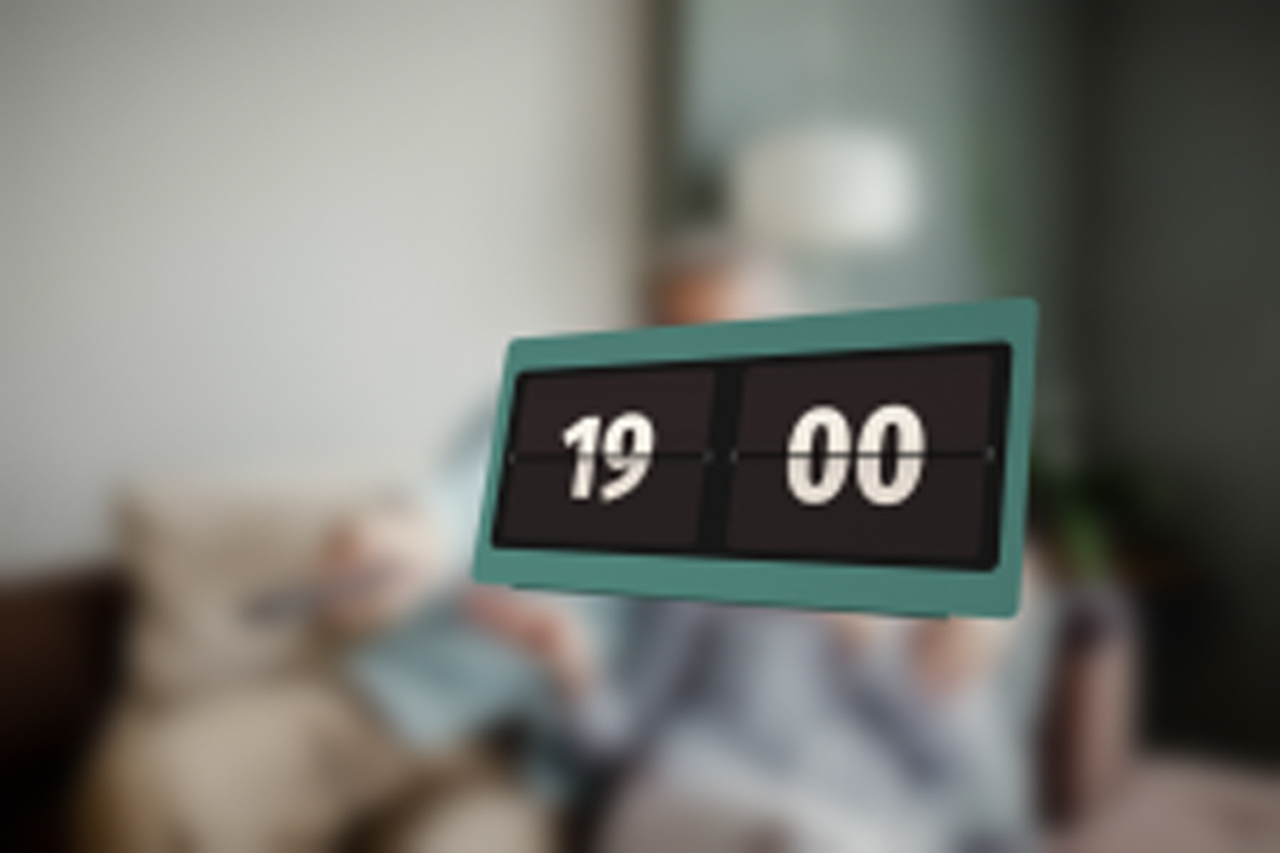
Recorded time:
19h00
